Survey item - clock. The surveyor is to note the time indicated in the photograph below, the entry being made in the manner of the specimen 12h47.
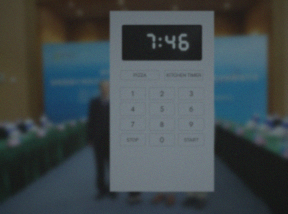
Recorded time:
7h46
